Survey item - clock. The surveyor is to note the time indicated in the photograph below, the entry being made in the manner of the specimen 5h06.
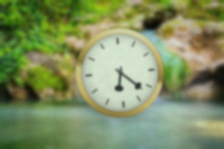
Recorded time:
6h22
